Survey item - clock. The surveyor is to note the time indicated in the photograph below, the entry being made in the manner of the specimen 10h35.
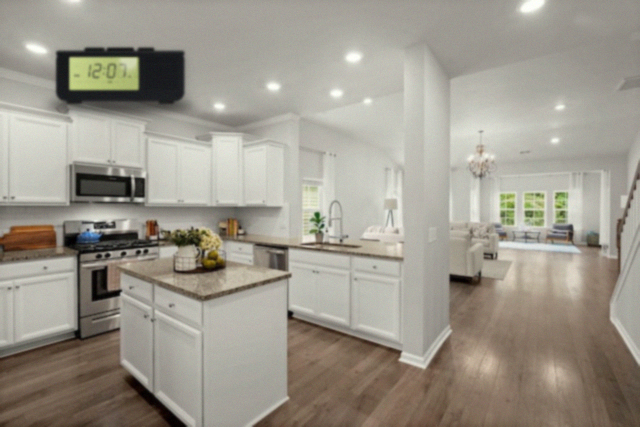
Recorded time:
12h07
